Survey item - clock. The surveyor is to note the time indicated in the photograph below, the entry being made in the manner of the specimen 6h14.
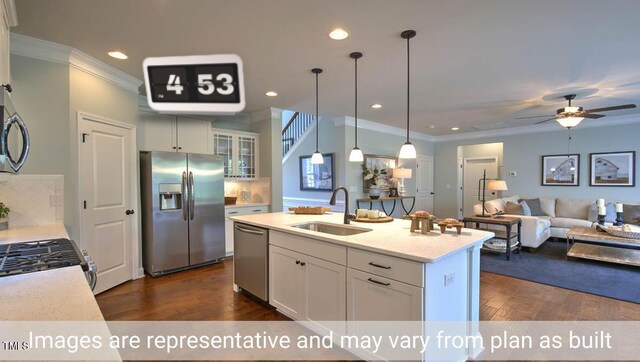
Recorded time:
4h53
